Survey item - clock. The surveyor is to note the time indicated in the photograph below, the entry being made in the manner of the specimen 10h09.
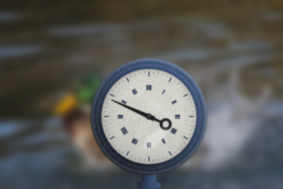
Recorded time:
3h49
